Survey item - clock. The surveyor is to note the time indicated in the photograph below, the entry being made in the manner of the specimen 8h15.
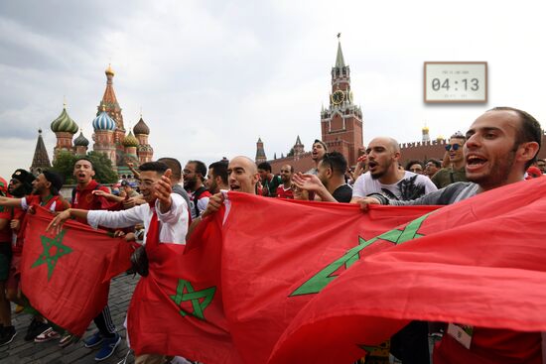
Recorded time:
4h13
